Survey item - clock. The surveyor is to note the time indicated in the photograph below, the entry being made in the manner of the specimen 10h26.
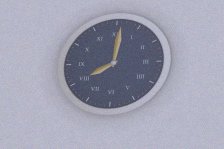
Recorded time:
8h01
